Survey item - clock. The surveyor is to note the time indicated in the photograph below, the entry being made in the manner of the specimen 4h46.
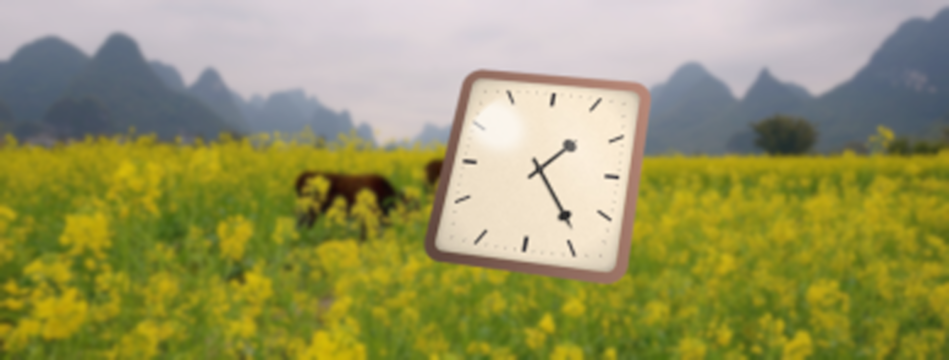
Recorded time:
1h24
